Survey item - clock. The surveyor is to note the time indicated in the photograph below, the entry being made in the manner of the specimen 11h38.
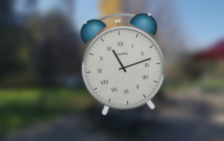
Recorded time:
11h13
